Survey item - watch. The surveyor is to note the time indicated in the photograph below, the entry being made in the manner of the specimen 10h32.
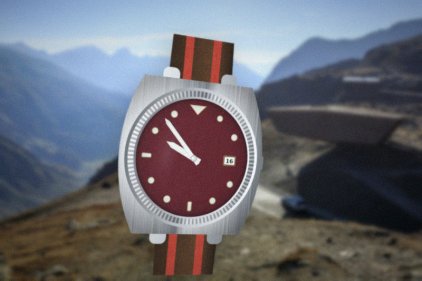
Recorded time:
9h53
